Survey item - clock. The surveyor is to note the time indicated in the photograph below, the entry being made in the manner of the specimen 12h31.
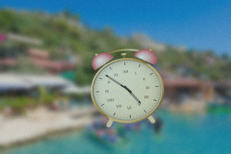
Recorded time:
4h52
